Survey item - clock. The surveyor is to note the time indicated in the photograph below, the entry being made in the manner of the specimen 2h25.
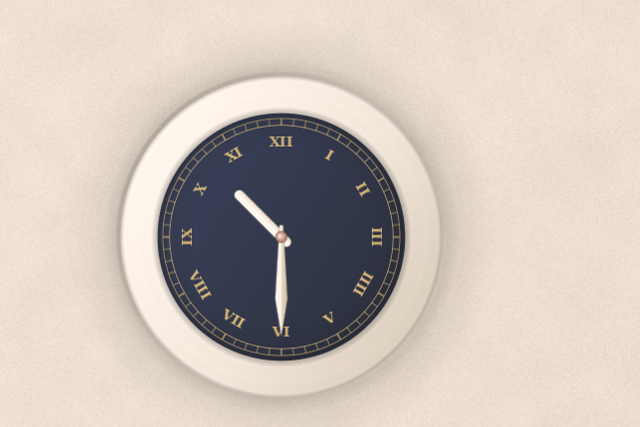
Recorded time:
10h30
